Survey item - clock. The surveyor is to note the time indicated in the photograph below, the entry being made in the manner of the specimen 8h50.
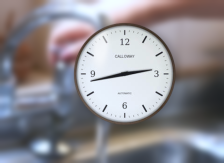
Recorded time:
2h43
